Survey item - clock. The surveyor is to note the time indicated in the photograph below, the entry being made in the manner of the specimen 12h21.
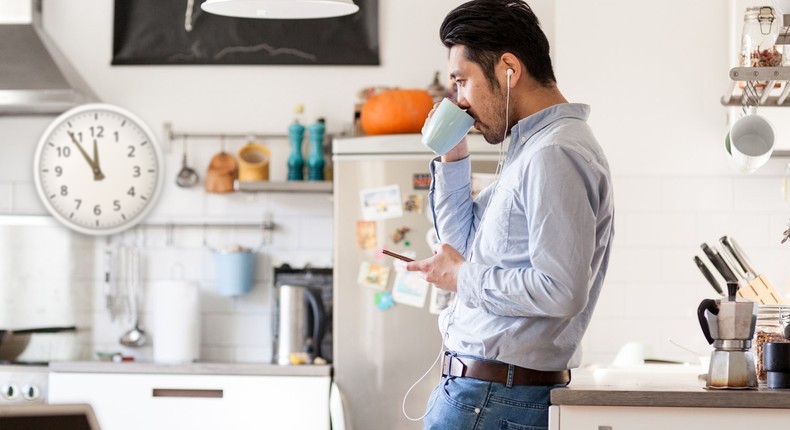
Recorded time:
11h54
